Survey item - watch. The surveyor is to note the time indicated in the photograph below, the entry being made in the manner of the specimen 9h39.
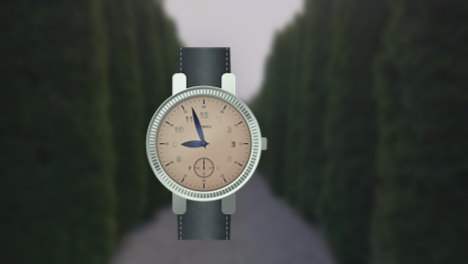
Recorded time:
8h57
